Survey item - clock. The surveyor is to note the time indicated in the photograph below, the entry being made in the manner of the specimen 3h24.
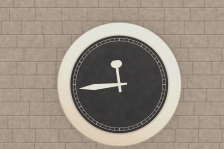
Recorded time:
11h44
